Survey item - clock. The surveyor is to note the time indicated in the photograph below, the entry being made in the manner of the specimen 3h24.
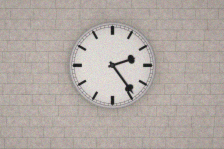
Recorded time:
2h24
